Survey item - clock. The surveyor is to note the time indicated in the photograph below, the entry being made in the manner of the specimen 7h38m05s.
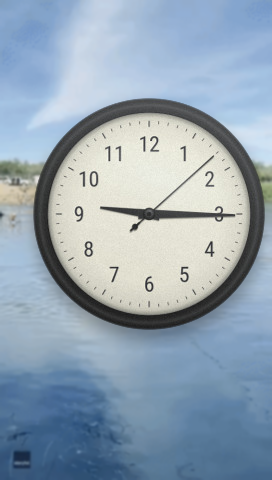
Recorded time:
9h15m08s
